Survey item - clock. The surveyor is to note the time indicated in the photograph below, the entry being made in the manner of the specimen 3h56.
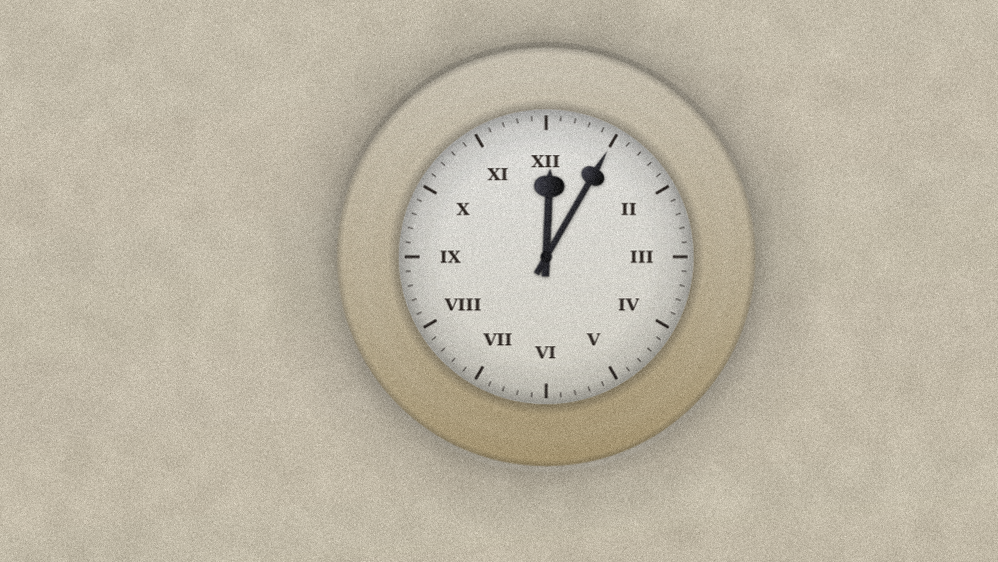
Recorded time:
12h05
